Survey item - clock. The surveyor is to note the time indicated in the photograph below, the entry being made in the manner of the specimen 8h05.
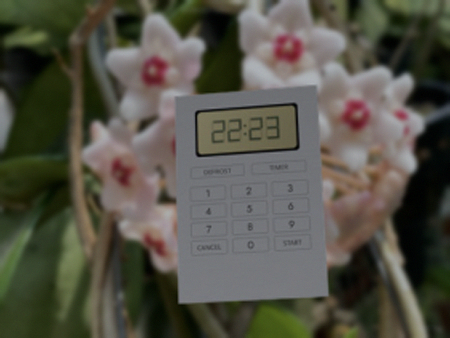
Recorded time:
22h23
